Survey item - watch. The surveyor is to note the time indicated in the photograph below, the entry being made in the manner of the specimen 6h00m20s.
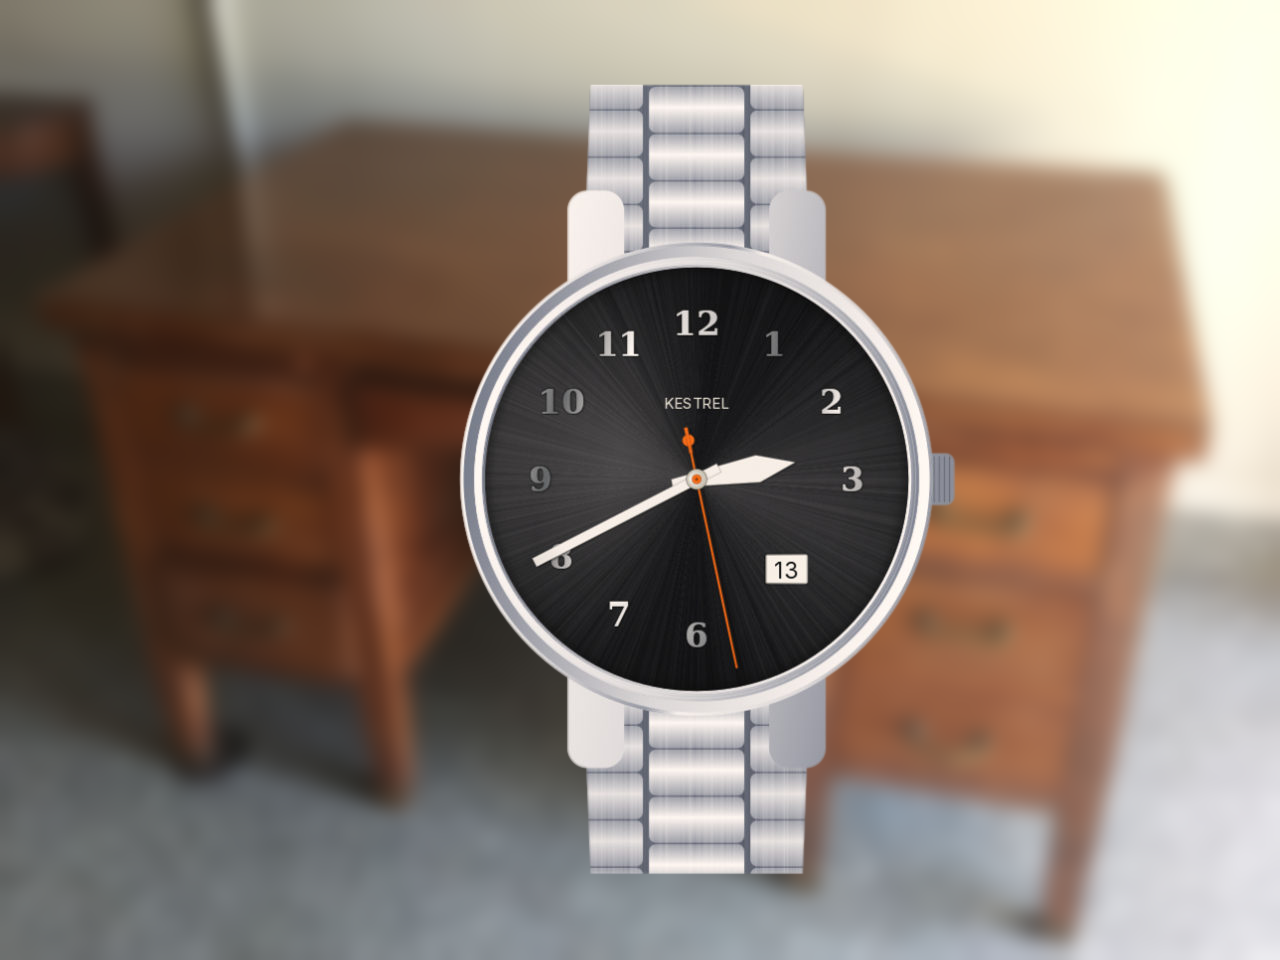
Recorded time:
2h40m28s
